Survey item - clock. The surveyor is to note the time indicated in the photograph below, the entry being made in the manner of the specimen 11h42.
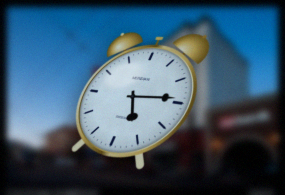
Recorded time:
5h14
